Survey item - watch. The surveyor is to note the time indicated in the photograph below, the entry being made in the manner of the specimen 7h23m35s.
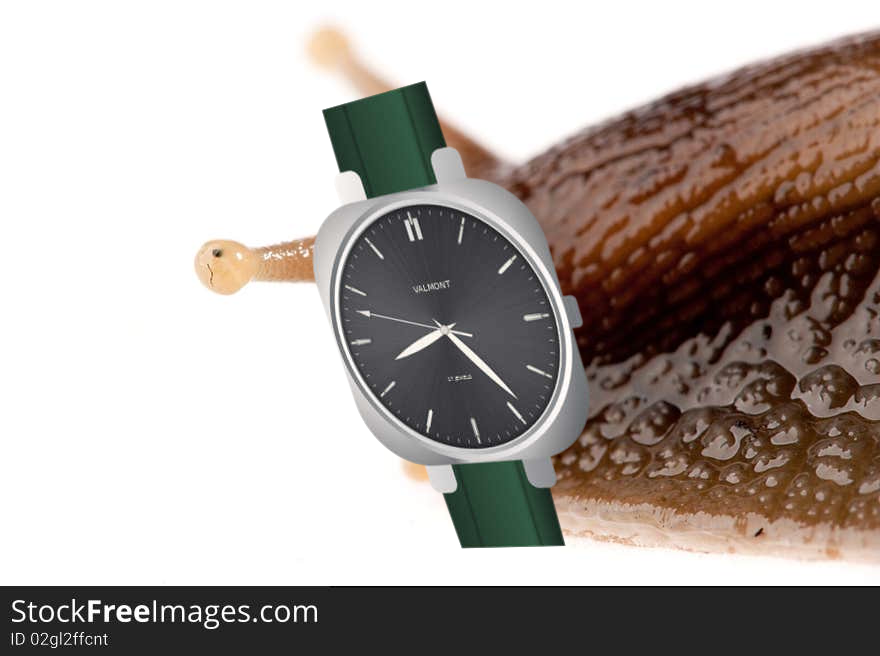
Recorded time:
8h23m48s
